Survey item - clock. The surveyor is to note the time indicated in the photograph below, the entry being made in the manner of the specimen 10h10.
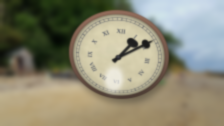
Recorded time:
1h09
